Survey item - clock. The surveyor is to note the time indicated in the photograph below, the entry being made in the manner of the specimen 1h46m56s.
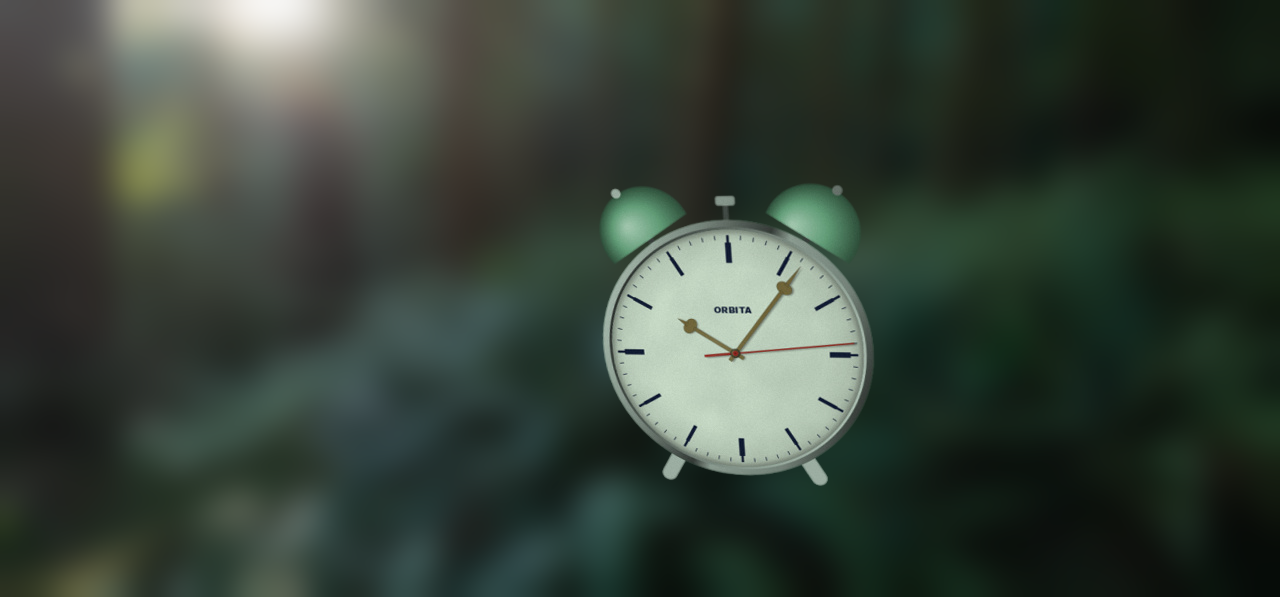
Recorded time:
10h06m14s
